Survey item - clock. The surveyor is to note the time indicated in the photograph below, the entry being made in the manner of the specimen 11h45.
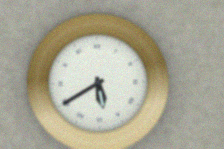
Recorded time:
5h40
